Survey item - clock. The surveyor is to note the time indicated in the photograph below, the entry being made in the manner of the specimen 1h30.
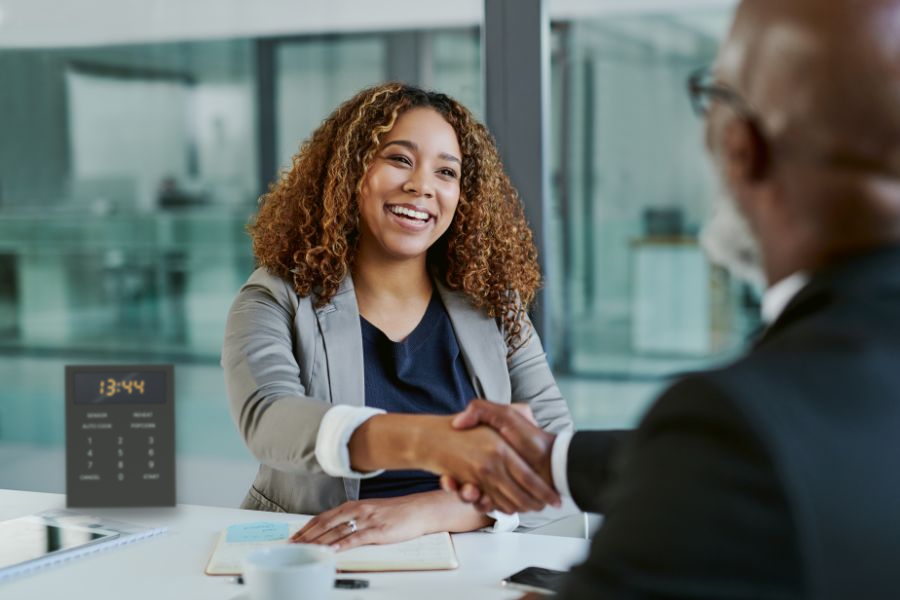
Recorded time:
13h44
